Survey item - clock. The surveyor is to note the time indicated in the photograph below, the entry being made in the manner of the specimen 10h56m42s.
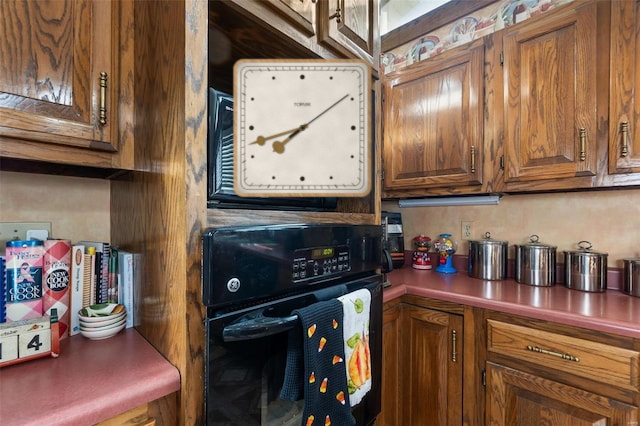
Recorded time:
7h42m09s
